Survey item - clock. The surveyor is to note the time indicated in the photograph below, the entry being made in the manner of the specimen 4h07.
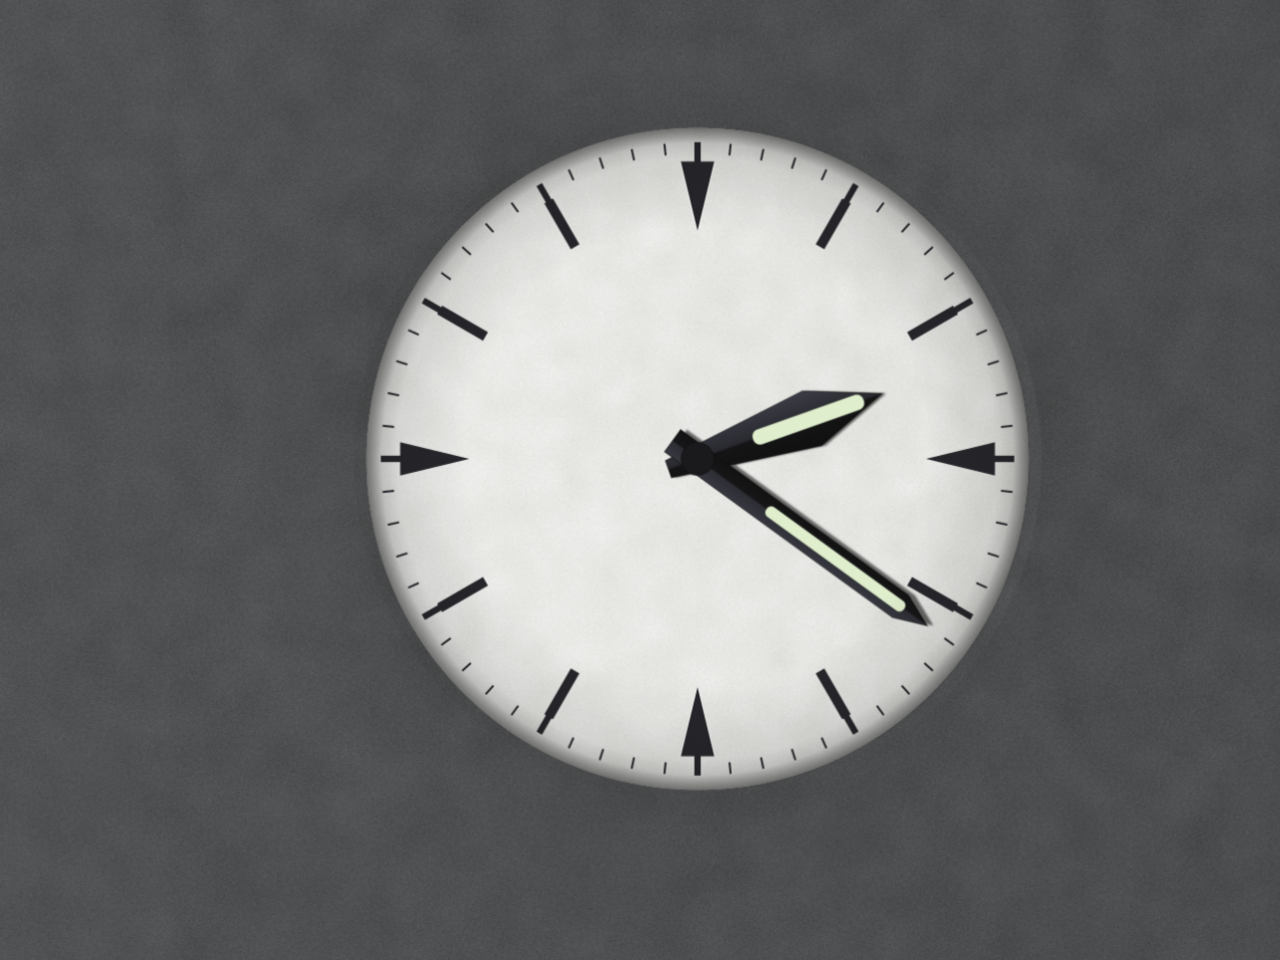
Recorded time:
2h21
